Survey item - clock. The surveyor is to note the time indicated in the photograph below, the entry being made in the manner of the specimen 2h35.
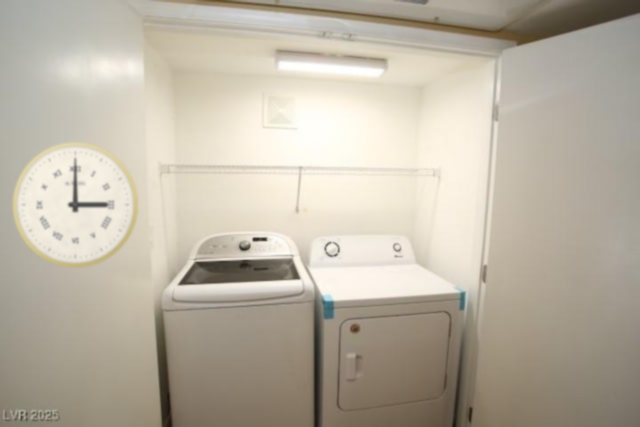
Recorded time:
3h00
